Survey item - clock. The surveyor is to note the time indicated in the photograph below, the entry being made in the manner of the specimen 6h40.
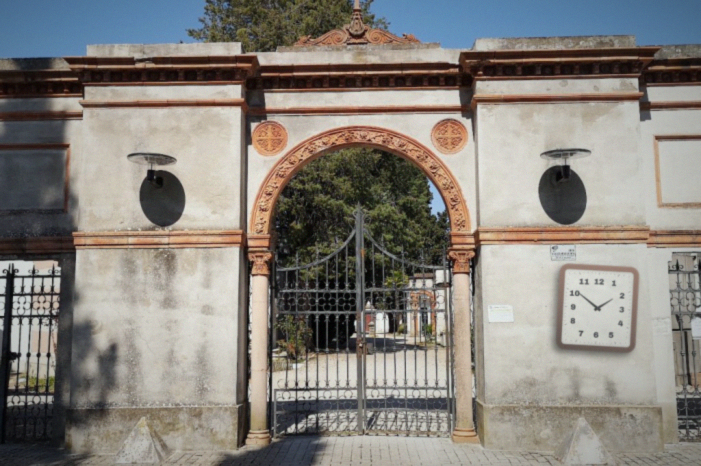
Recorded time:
1h51
